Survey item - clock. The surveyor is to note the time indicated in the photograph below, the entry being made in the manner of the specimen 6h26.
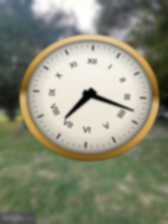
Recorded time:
7h18
